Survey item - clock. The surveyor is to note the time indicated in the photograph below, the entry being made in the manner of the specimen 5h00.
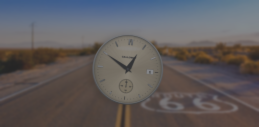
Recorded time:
12h50
